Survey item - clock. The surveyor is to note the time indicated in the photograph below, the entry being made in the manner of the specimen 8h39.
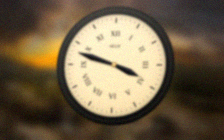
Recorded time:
3h48
